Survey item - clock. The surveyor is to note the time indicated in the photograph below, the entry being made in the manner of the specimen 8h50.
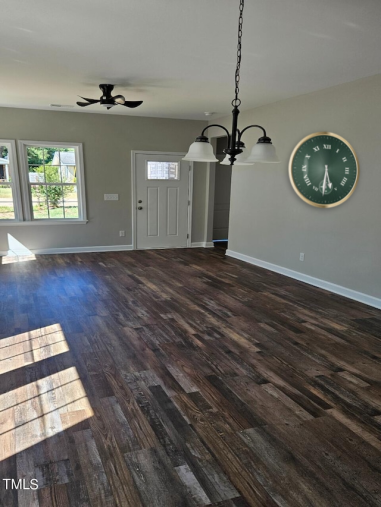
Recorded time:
5h31
